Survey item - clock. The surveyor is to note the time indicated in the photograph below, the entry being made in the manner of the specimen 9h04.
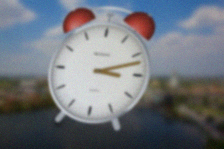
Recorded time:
3h12
